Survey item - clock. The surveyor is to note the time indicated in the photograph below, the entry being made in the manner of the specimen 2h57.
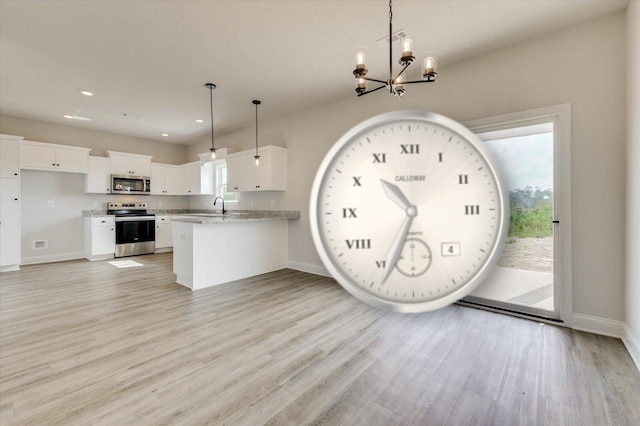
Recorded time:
10h34
